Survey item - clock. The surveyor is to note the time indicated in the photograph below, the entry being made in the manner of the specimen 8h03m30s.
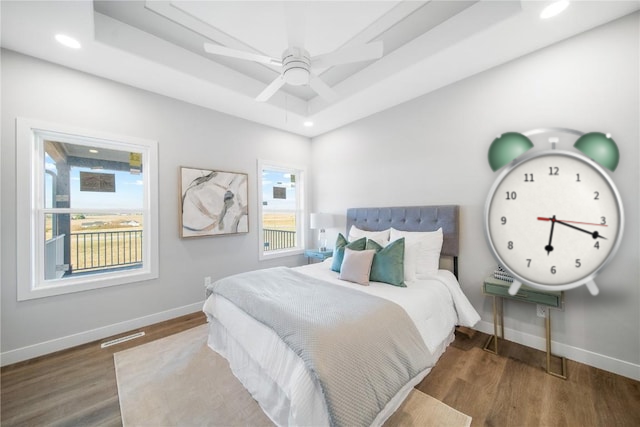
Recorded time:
6h18m16s
